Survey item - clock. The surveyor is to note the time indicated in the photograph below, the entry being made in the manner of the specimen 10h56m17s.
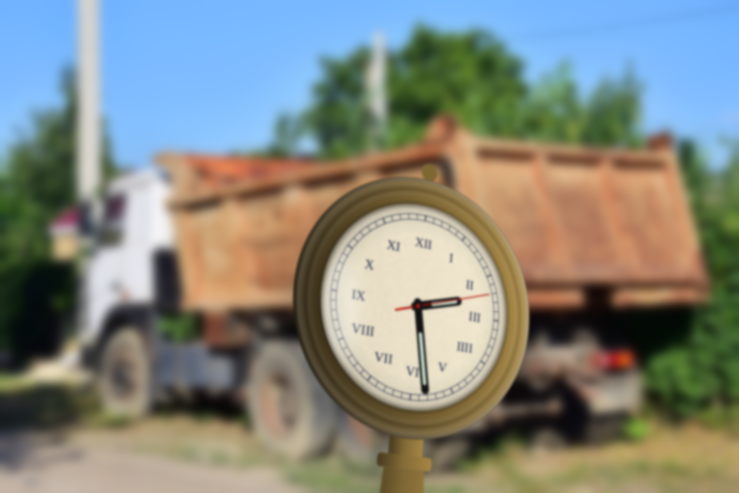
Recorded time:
2h28m12s
